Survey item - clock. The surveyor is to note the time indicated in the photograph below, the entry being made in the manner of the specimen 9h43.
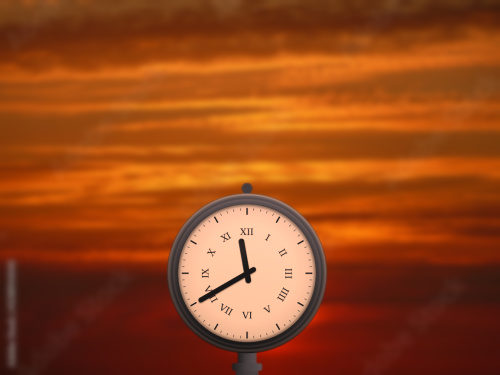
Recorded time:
11h40
